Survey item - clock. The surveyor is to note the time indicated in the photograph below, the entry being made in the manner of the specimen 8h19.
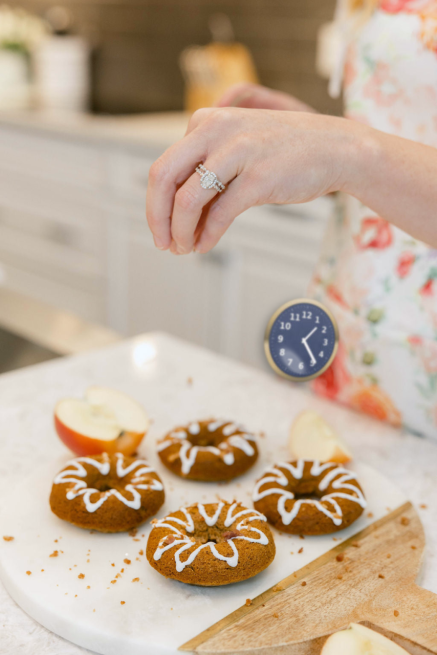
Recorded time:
1h24
